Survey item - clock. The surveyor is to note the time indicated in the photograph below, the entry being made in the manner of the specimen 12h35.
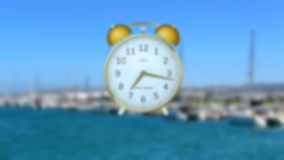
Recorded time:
7h17
